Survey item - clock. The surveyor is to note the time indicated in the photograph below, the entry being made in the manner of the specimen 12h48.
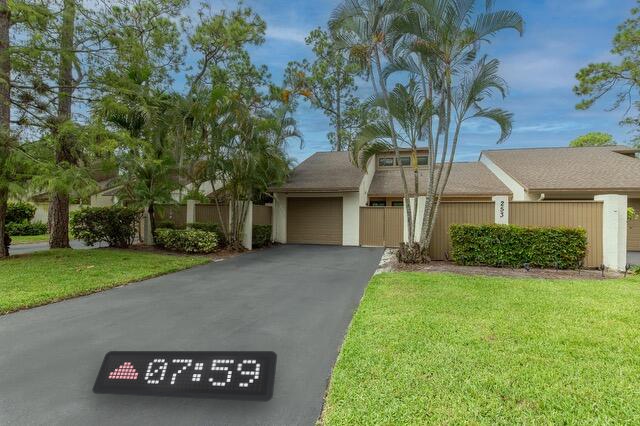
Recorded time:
7h59
